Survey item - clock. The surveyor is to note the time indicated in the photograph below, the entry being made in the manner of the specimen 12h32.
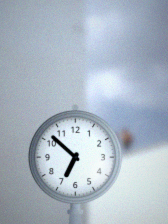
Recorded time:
6h52
